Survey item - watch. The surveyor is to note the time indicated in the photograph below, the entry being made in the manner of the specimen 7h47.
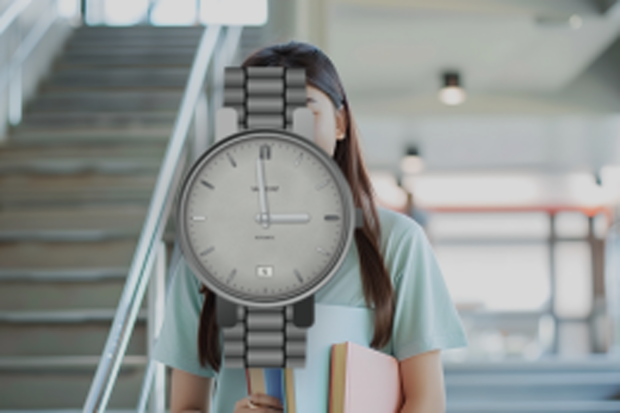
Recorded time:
2h59
